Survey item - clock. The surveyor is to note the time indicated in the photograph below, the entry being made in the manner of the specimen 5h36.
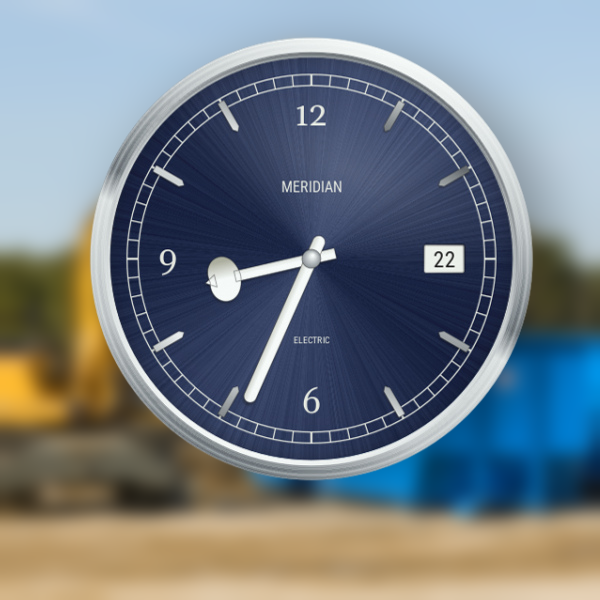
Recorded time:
8h34
